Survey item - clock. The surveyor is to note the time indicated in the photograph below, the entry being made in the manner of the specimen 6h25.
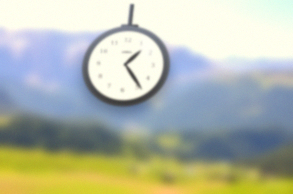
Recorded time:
1h24
